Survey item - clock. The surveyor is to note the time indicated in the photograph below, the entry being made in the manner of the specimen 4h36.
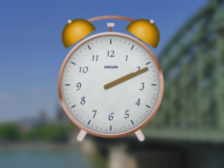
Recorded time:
2h11
